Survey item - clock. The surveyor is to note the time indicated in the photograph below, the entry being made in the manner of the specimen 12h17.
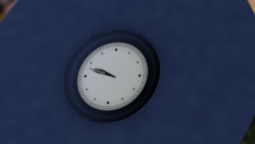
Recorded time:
9h48
